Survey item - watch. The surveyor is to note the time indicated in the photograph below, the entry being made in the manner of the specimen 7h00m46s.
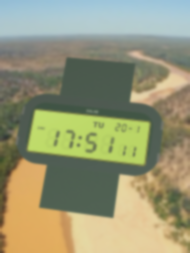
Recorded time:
17h51m11s
